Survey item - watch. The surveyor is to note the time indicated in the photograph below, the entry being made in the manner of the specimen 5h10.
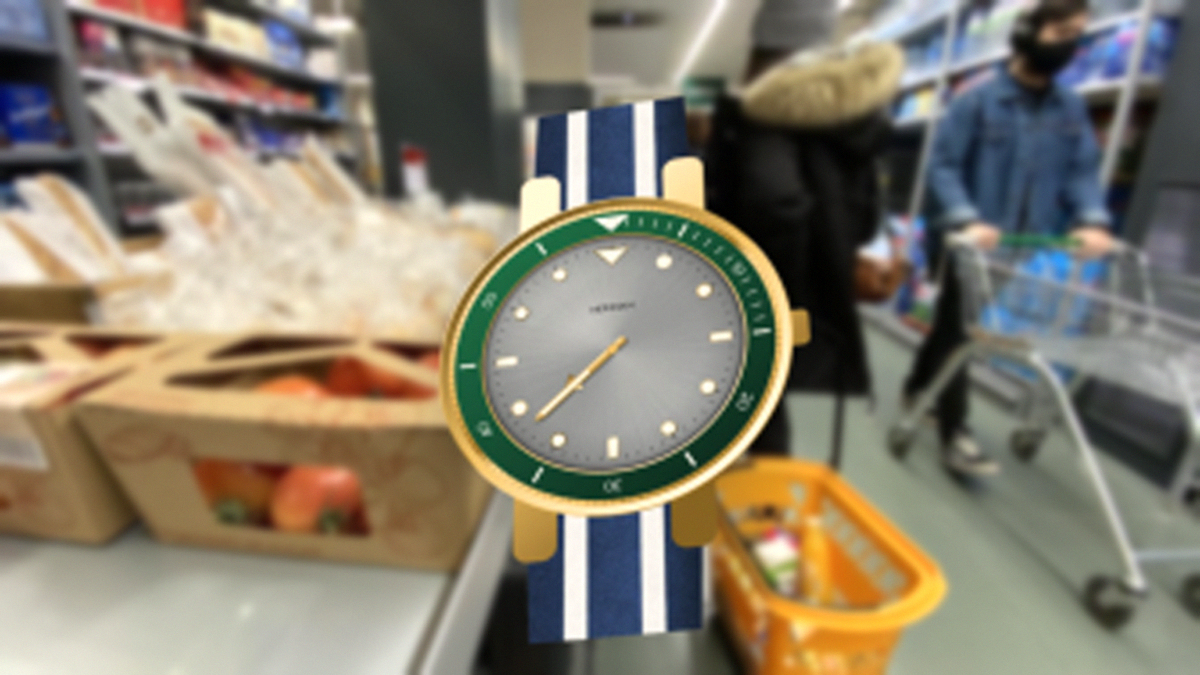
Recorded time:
7h38
